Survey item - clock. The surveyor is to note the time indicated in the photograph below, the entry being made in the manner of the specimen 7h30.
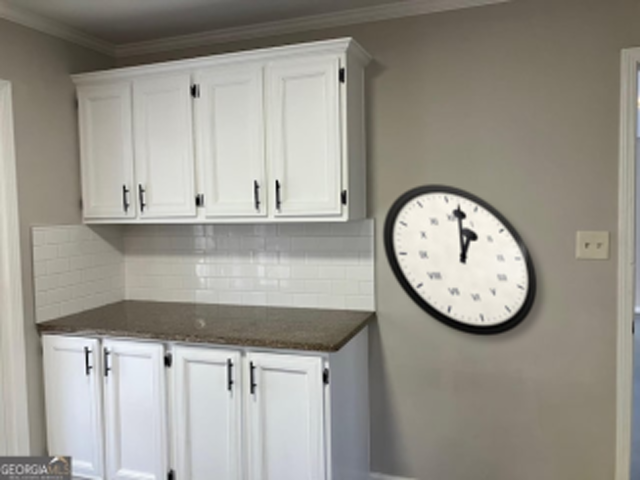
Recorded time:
1h02
